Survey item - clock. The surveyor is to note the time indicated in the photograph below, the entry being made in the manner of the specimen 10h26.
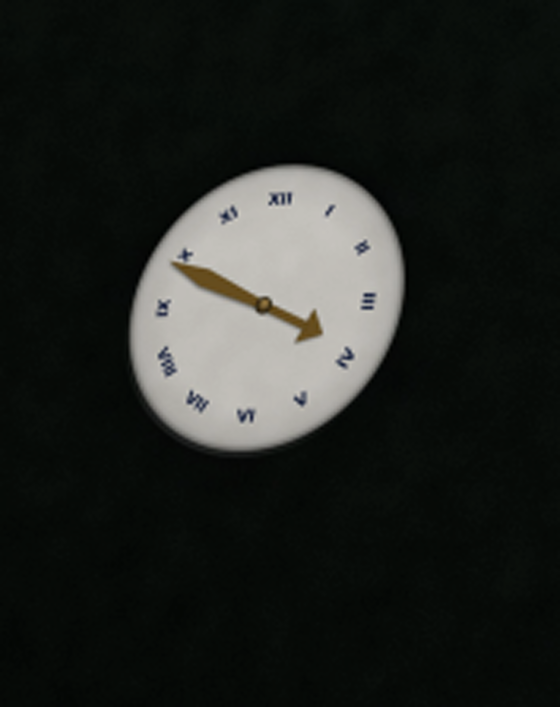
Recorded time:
3h49
